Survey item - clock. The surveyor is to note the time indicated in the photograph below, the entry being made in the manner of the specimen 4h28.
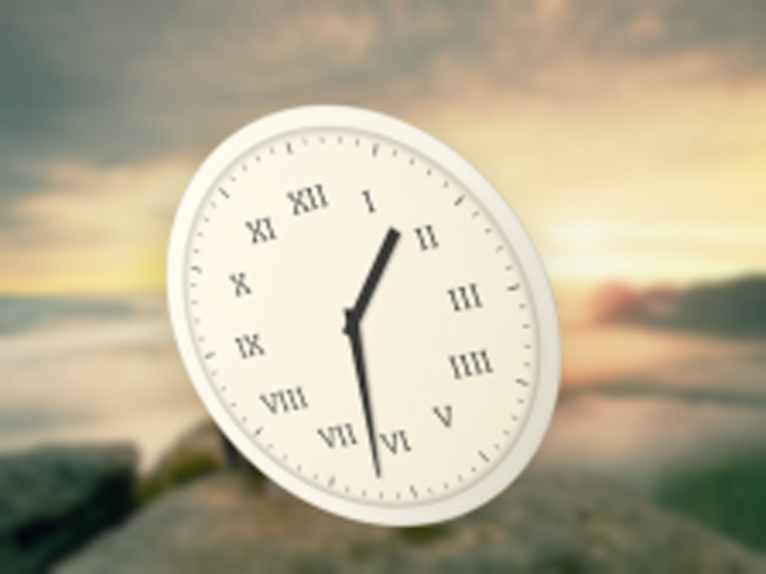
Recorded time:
1h32
